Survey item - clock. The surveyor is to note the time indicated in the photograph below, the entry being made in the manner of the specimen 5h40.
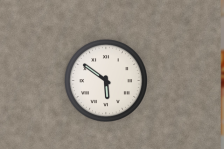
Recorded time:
5h51
